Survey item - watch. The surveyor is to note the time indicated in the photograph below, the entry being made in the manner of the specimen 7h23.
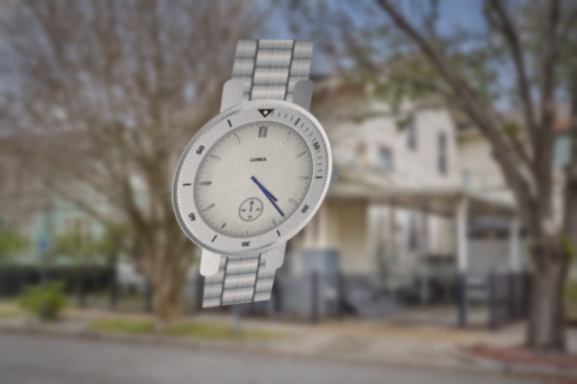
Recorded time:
4h23
